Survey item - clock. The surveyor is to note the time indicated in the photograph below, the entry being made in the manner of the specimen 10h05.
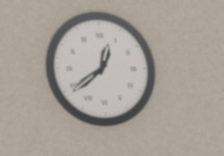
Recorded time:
12h39
